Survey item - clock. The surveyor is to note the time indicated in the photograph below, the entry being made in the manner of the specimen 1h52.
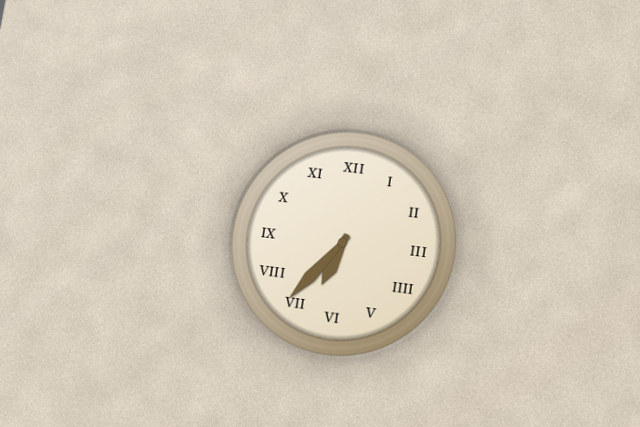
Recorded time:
6h36
